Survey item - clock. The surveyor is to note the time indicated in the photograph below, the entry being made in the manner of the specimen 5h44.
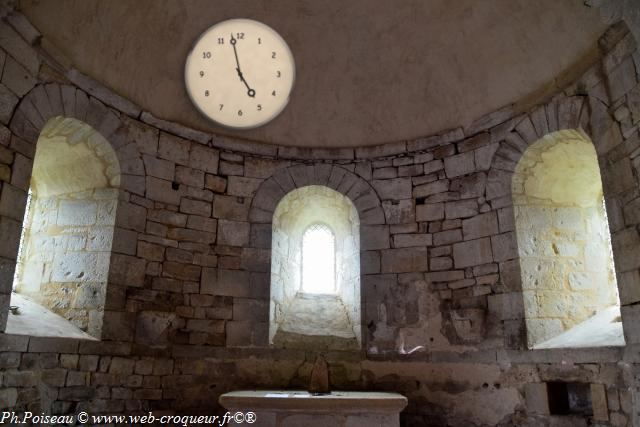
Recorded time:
4h58
